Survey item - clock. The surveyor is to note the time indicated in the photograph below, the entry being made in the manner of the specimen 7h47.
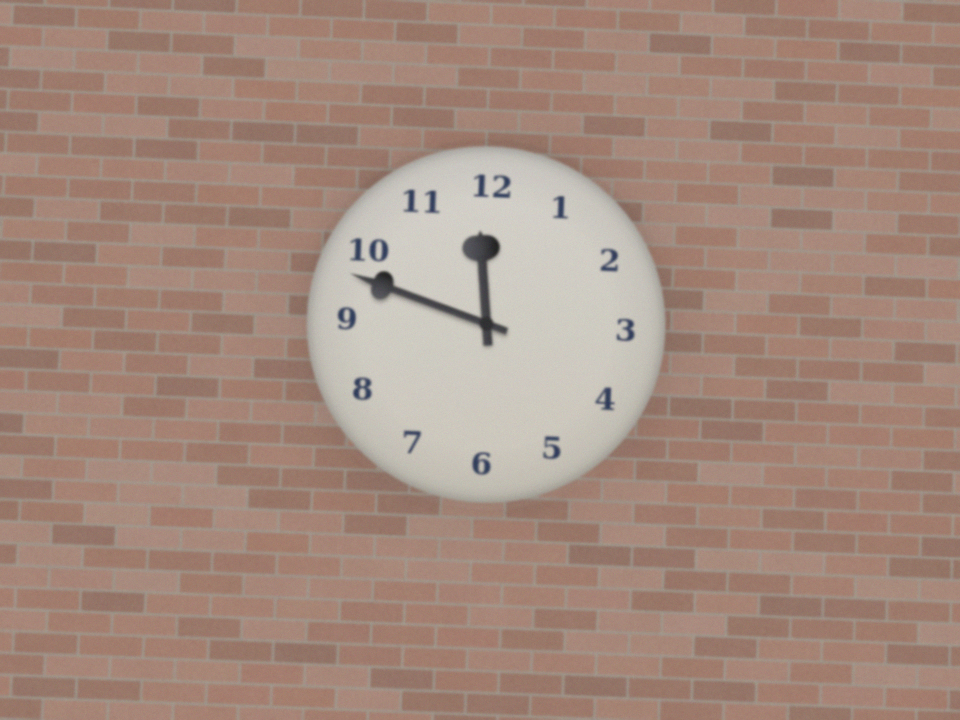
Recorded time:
11h48
